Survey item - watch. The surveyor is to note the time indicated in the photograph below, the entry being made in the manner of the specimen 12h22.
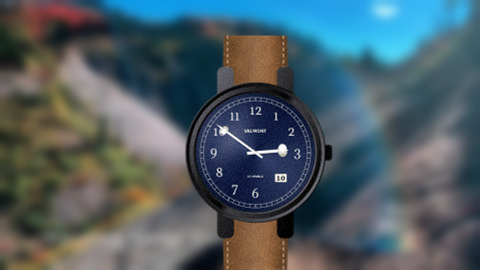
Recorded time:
2h51
